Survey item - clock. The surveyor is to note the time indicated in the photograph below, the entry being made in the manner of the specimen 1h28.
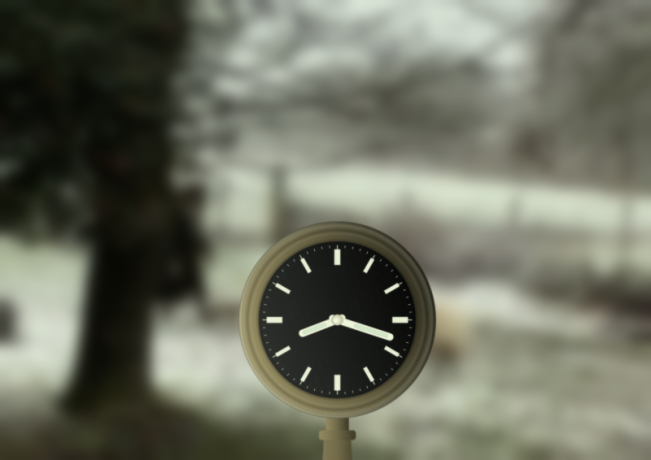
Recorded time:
8h18
